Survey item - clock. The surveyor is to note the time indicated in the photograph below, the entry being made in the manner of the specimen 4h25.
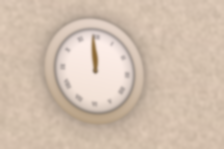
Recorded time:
11h59
